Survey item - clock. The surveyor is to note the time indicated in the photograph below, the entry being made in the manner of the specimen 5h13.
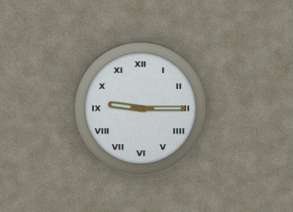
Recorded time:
9h15
